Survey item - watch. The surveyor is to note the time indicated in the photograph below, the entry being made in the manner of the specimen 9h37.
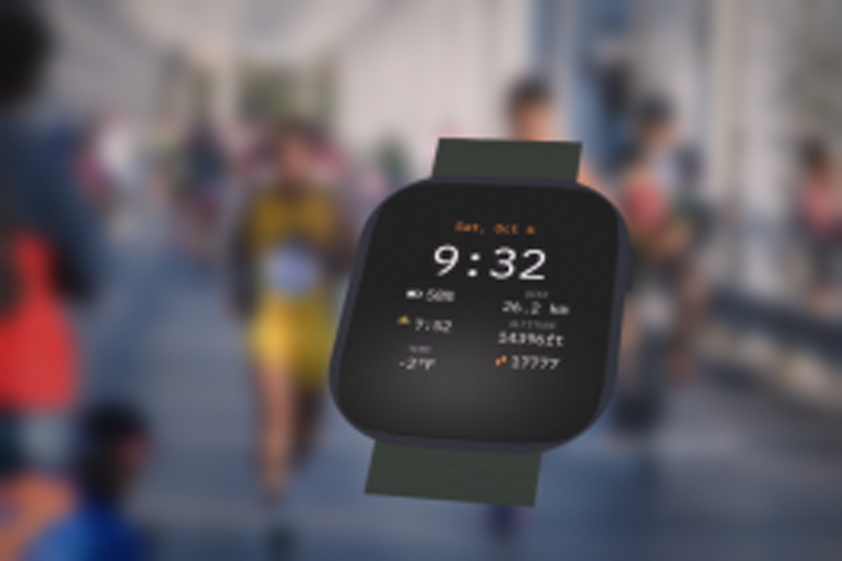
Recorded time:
9h32
